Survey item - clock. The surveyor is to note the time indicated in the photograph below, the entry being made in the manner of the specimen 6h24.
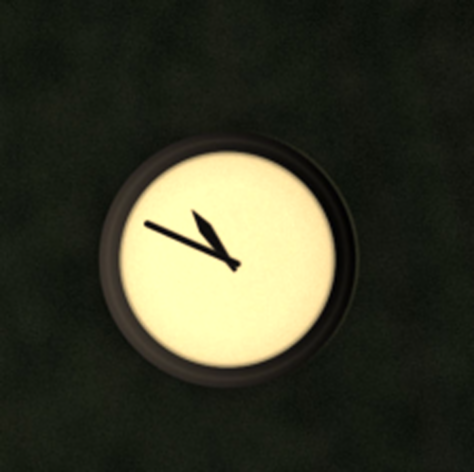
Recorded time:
10h49
